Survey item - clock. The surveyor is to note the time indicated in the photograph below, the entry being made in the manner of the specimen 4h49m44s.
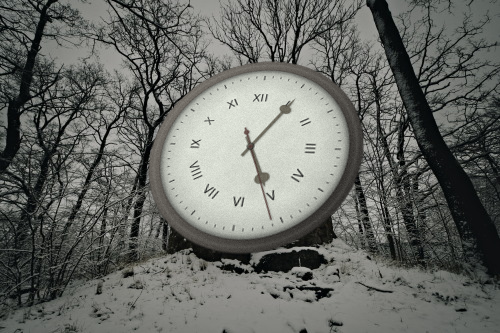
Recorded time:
5h05m26s
